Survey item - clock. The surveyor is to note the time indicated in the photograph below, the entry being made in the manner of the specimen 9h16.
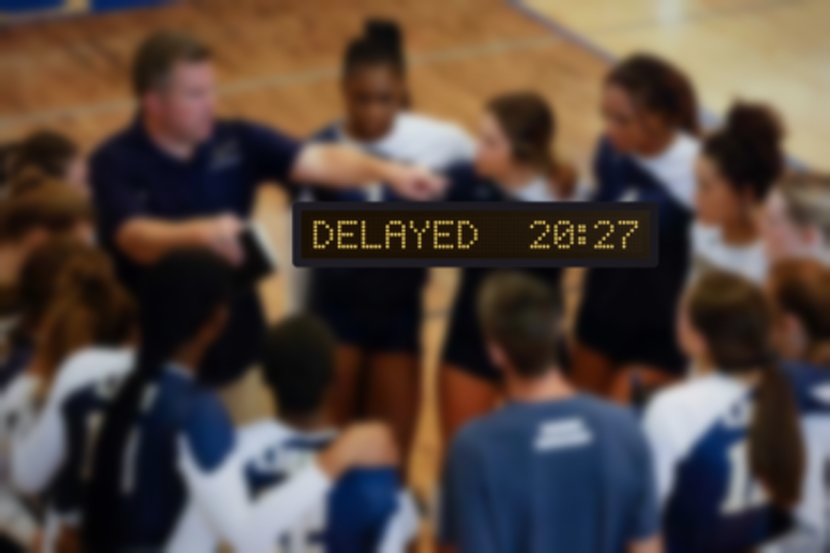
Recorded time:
20h27
